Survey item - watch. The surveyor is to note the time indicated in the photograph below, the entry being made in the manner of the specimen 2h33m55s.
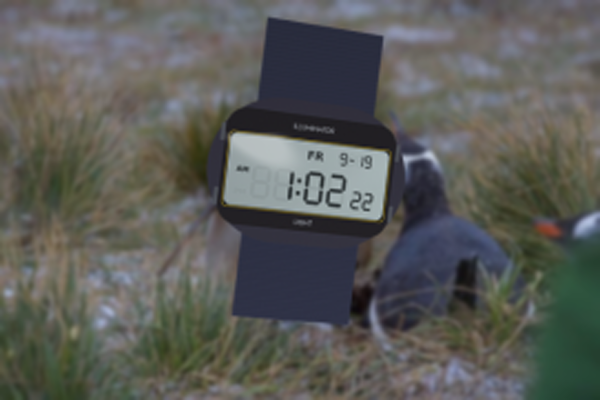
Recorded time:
1h02m22s
